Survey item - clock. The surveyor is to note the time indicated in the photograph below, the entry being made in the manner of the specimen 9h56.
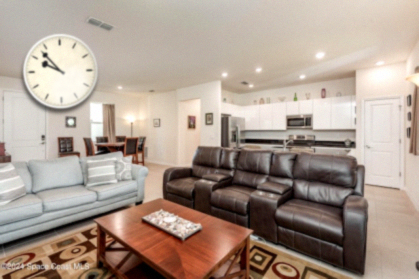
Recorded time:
9h53
